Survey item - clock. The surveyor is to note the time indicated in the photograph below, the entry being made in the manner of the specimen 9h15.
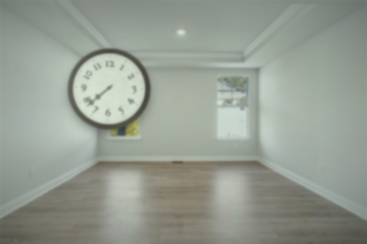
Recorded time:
7h38
